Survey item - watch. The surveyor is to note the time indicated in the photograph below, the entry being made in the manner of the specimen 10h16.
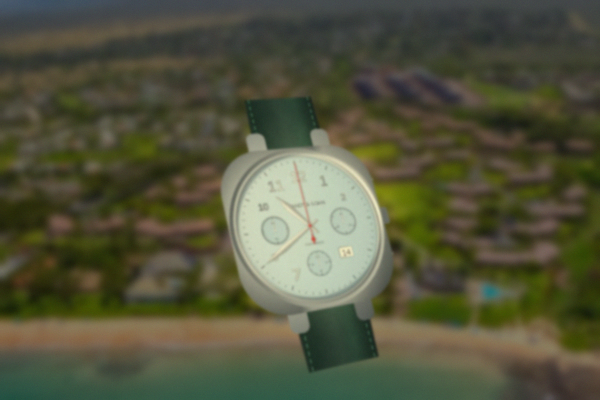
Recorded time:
10h40
